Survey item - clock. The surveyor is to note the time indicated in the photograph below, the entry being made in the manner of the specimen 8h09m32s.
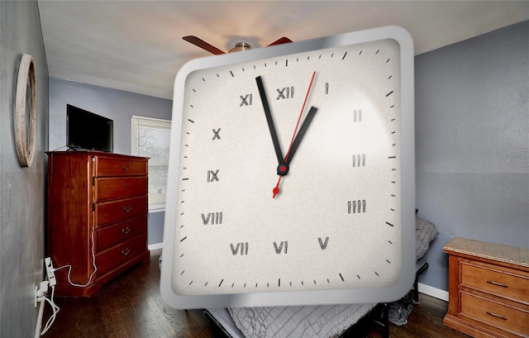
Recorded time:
12h57m03s
